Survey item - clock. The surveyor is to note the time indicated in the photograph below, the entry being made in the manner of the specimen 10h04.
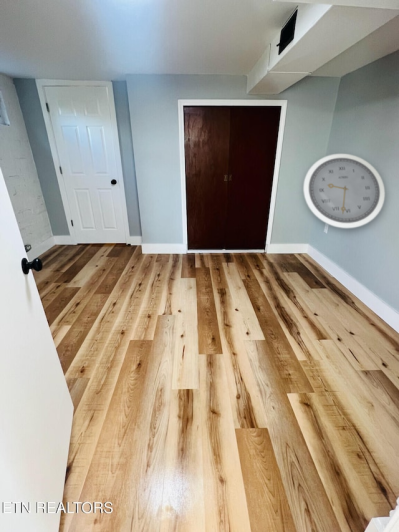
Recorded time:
9h32
